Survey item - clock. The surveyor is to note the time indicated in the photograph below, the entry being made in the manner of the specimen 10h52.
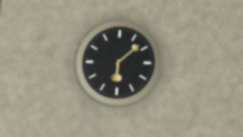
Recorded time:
6h08
